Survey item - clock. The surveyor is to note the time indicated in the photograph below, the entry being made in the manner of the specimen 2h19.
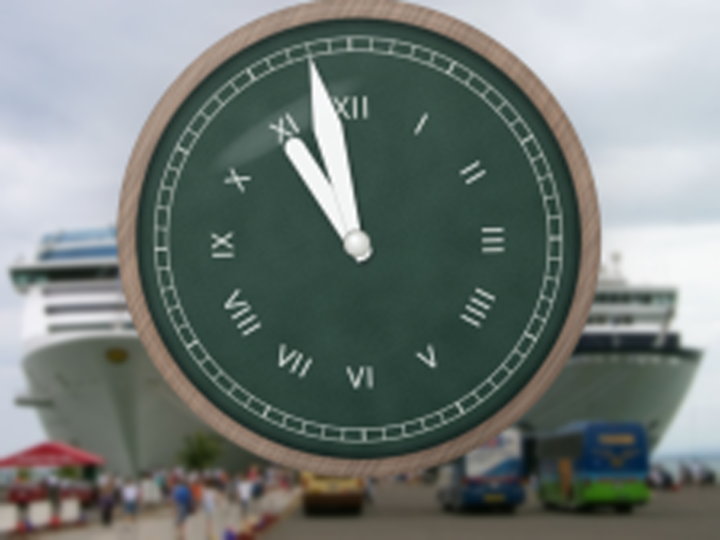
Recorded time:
10h58
